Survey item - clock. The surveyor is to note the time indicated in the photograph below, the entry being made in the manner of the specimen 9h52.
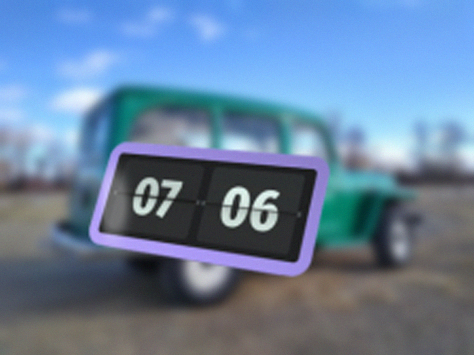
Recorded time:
7h06
